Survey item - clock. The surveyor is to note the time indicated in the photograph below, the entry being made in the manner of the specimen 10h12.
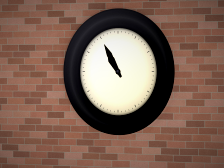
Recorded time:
10h55
